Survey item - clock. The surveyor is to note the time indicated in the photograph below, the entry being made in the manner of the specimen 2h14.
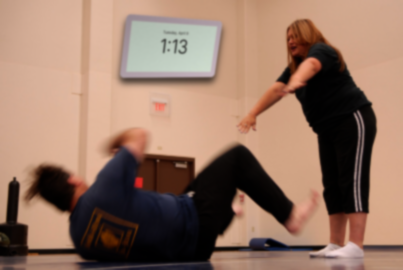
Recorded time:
1h13
